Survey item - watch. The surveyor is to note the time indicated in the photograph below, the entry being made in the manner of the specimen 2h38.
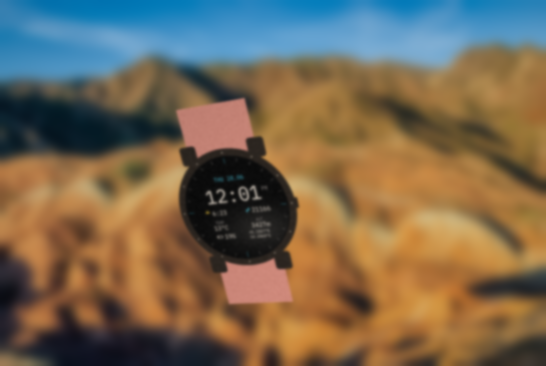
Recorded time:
12h01
